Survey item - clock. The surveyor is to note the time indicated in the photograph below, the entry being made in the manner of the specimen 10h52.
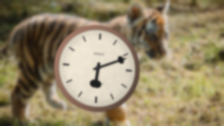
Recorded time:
6h11
